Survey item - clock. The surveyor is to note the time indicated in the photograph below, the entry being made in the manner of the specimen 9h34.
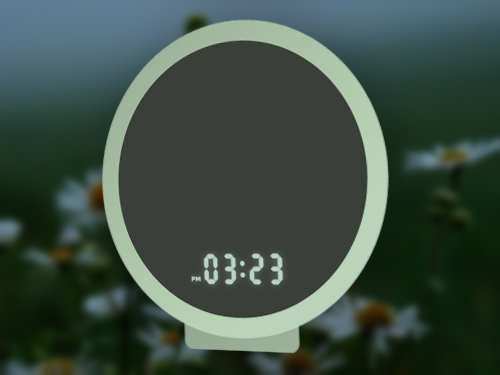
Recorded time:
3h23
